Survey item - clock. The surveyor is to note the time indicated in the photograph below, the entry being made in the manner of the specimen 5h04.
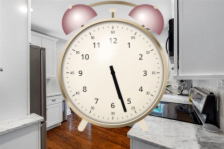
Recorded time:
5h27
